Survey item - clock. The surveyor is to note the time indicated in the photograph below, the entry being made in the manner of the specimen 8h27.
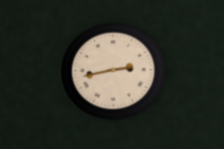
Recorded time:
2h43
